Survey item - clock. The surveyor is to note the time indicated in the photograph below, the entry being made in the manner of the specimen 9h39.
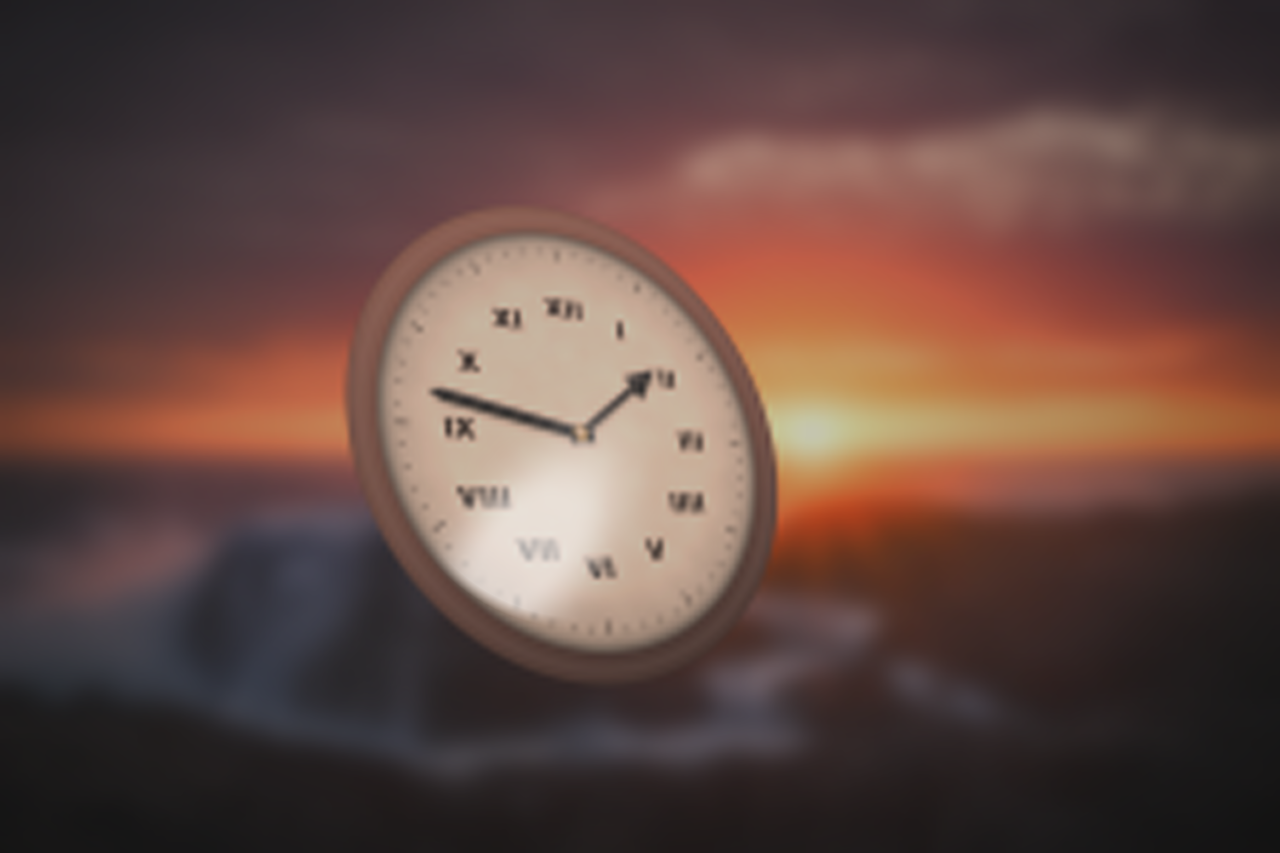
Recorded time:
1h47
